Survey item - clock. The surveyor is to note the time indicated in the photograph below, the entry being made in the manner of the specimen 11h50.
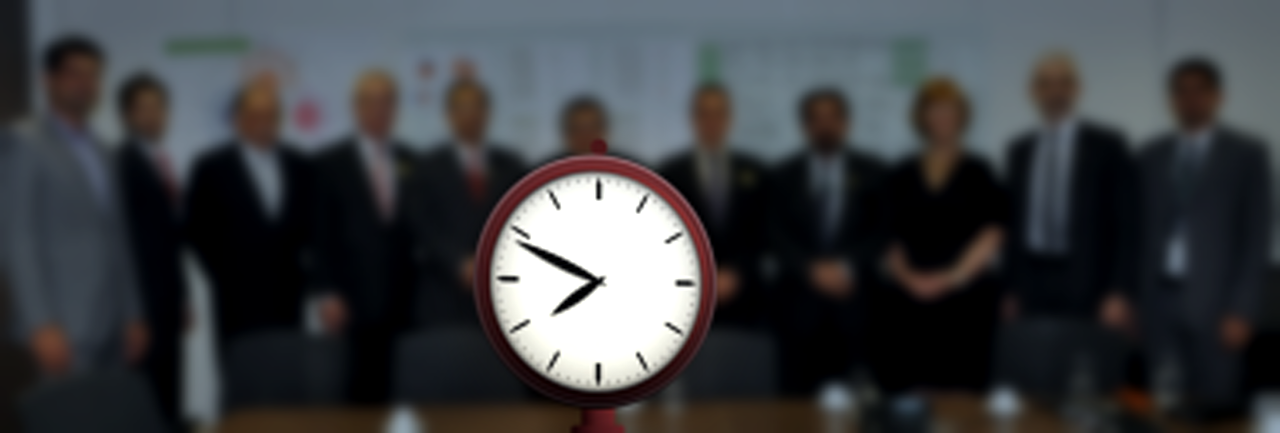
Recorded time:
7h49
